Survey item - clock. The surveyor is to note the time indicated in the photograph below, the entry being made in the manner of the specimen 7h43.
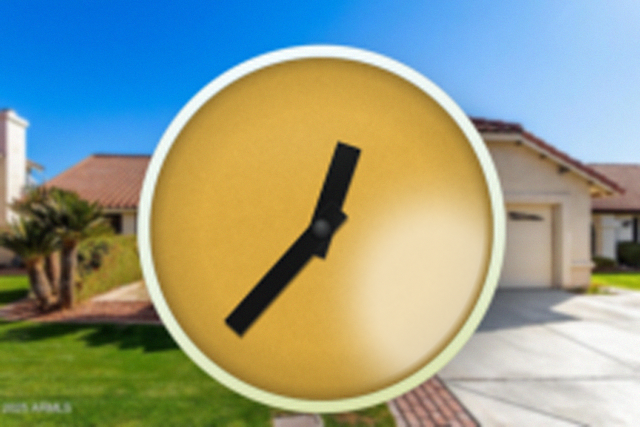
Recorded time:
12h37
